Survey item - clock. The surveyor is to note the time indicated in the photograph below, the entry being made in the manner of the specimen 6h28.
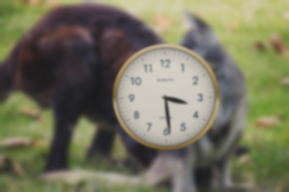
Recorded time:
3h29
